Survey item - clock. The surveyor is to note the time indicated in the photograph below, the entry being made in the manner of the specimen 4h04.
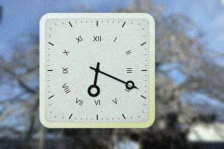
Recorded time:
6h19
